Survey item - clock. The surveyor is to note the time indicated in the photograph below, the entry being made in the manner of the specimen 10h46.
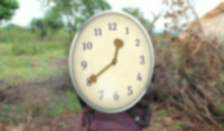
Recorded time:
12h40
